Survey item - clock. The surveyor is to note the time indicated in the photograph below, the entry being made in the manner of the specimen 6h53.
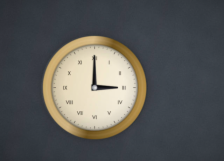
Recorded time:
3h00
